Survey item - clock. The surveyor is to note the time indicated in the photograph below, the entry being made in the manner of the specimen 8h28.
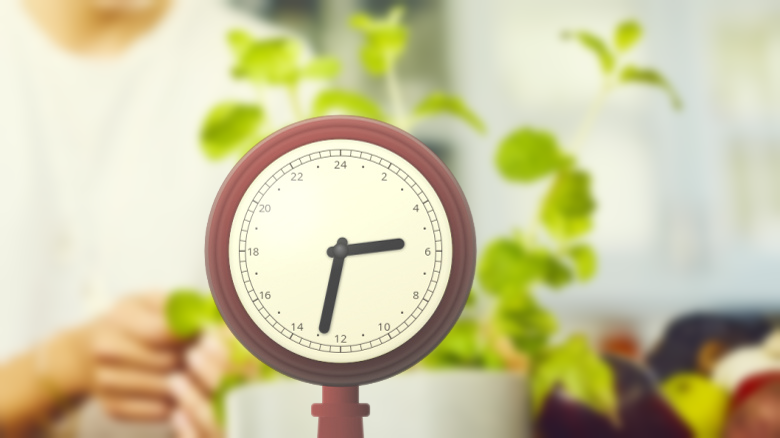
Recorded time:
5h32
